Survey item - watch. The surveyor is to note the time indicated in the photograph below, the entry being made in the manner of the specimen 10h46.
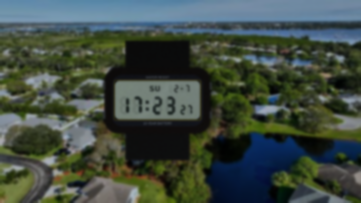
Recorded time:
17h23
